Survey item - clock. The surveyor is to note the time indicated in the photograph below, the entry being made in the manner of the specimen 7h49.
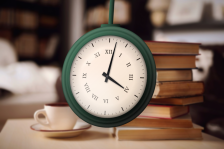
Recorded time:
4h02
